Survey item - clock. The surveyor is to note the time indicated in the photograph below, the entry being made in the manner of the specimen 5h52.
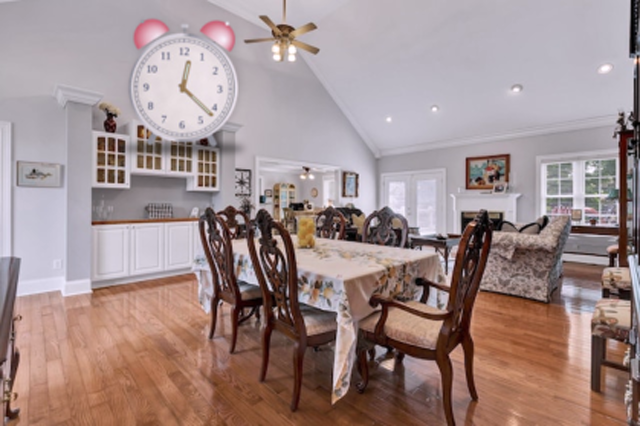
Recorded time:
12h22
